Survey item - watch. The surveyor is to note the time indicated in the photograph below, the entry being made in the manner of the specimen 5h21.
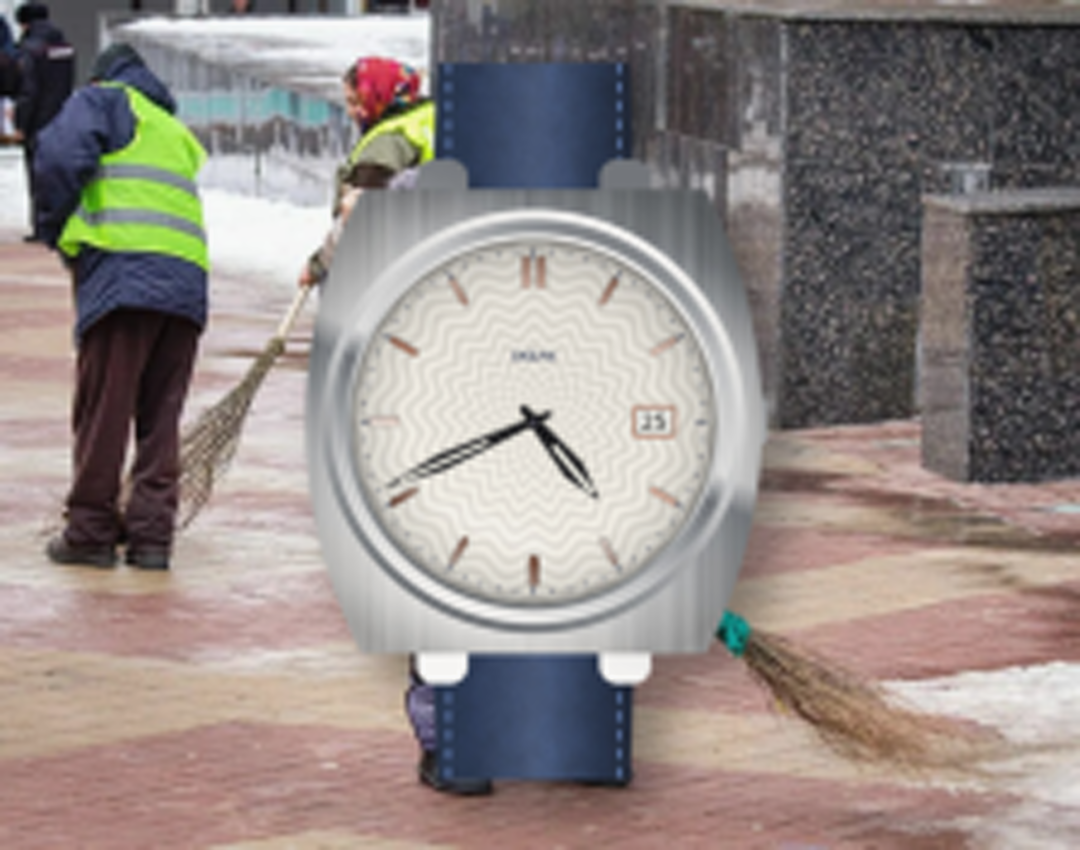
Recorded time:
4h41
